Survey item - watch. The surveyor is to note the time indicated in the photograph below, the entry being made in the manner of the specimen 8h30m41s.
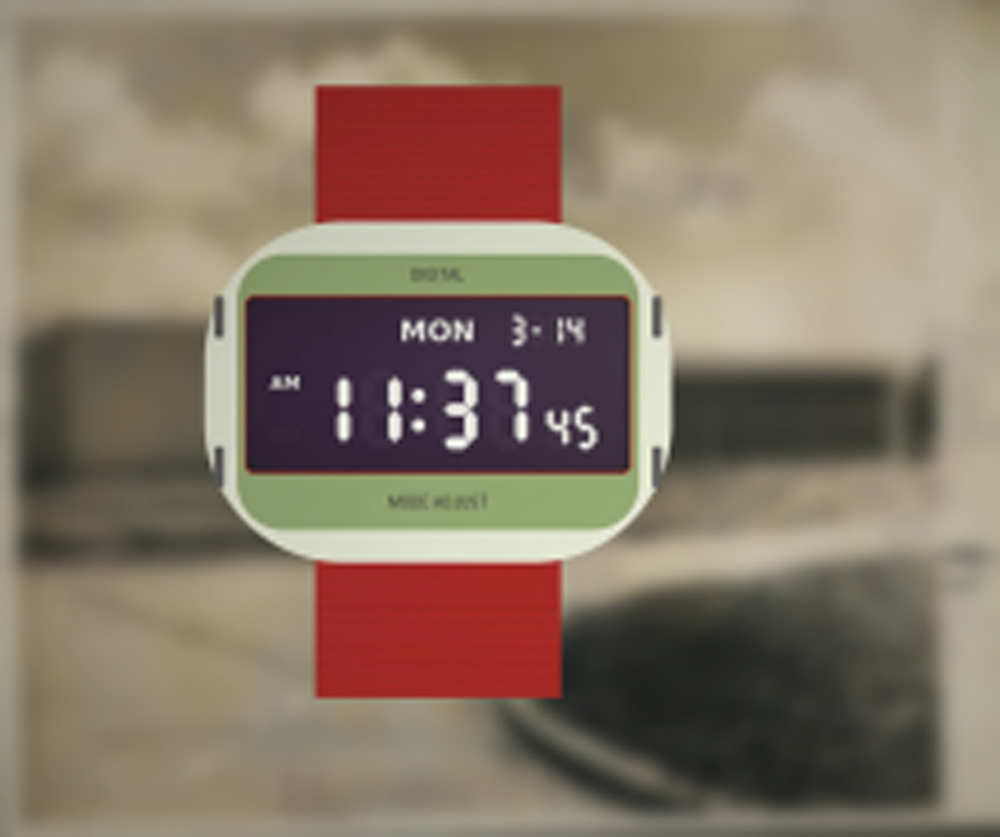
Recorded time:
11h37m45s
